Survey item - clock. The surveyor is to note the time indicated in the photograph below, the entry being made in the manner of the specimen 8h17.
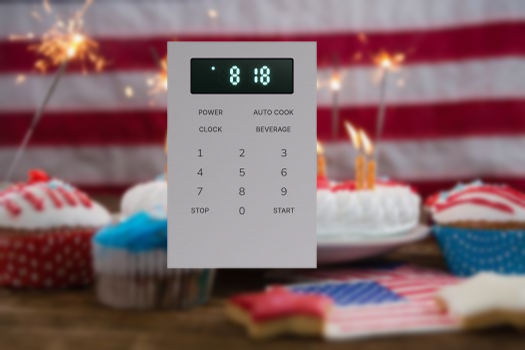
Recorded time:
8h18
